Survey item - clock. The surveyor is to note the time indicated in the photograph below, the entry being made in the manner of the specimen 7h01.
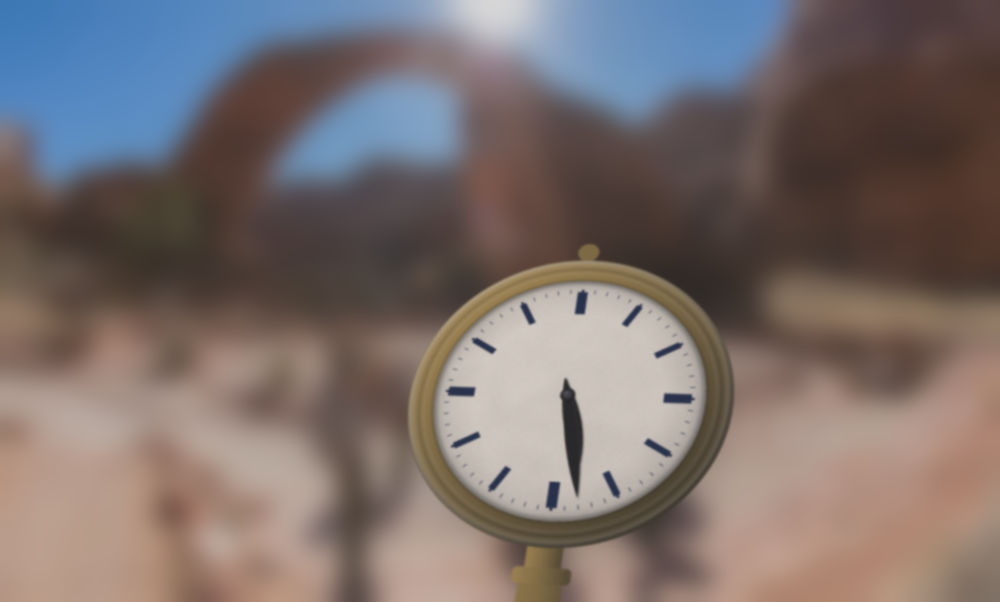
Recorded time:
5h28
